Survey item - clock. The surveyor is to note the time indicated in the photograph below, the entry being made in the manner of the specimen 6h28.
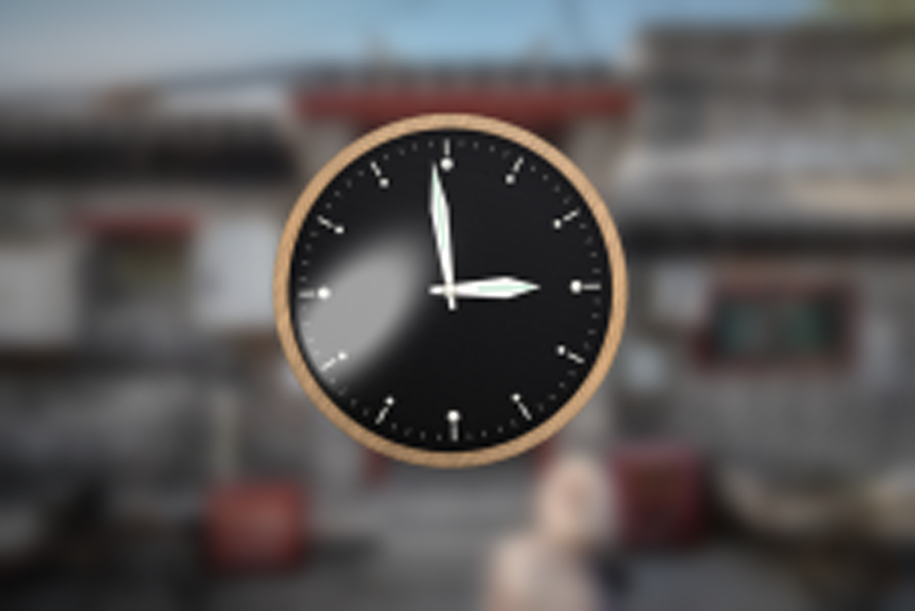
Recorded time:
2h59
